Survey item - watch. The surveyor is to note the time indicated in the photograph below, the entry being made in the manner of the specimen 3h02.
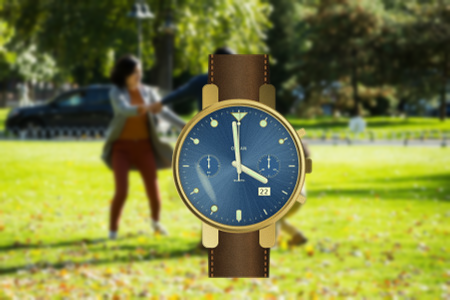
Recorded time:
3h59
